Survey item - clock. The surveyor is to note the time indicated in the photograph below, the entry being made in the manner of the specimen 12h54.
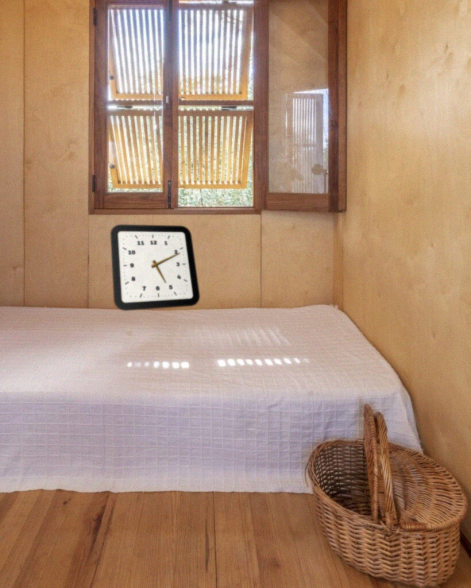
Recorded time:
5h11
